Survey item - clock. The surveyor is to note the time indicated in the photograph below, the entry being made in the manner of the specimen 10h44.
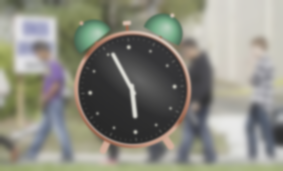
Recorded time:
5h56
